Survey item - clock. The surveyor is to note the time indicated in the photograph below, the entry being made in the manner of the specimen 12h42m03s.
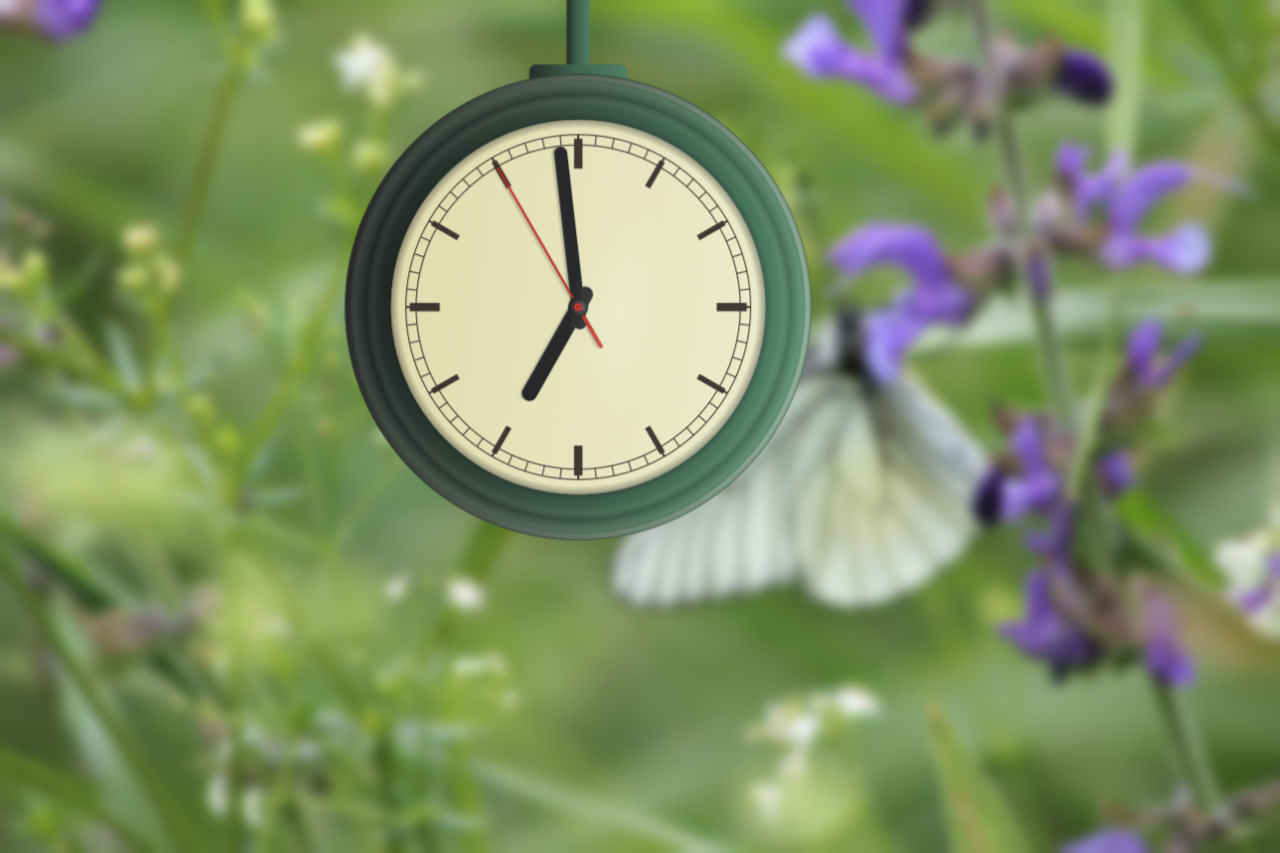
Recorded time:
6h58m55s
